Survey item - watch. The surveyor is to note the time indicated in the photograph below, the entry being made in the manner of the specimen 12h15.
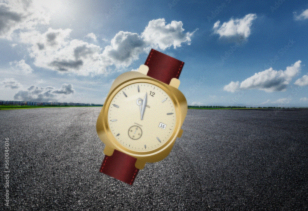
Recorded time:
10h58
